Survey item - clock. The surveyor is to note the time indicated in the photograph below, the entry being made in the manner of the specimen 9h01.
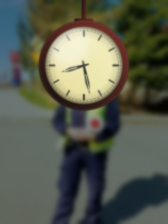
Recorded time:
8h28
